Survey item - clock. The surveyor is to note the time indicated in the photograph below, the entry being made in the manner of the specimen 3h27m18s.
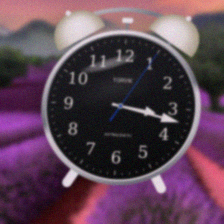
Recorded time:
3h17m05s
